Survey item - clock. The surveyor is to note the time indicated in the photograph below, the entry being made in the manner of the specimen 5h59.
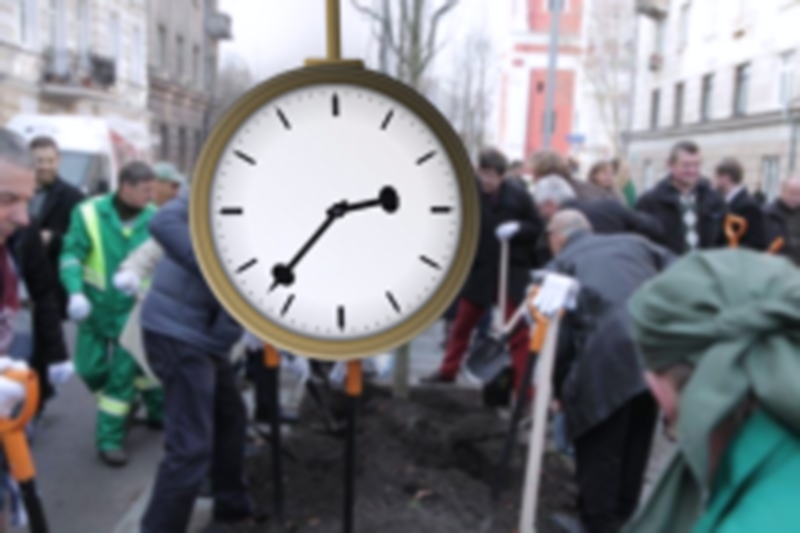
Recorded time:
2h37
